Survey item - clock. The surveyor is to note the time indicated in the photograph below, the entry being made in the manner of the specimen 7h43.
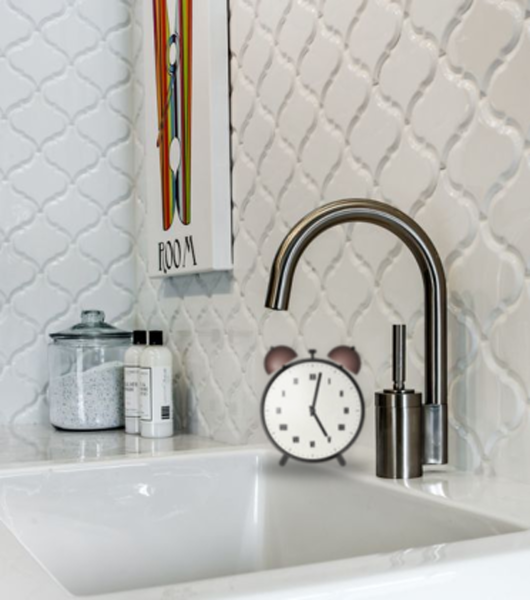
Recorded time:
5h02
